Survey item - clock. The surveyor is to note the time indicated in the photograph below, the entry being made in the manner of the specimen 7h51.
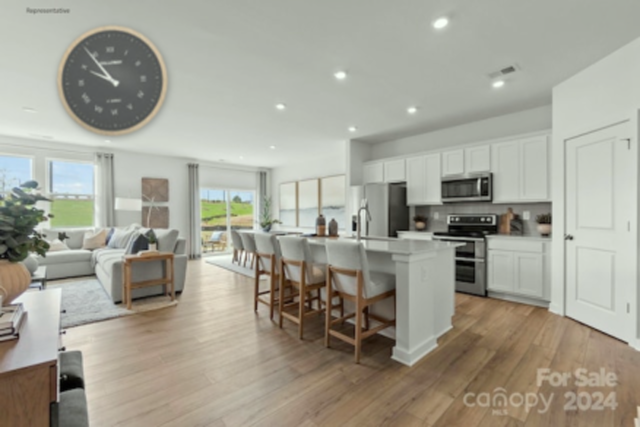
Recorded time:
9h54
